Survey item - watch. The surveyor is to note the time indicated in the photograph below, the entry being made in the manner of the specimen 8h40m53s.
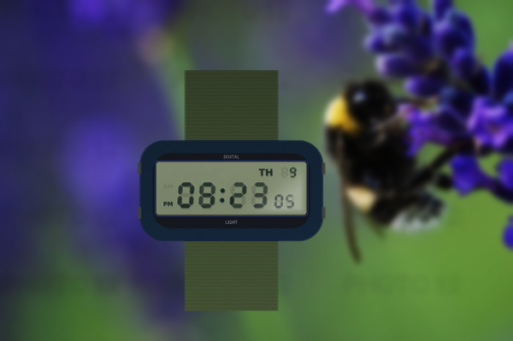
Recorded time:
8h23m05s
